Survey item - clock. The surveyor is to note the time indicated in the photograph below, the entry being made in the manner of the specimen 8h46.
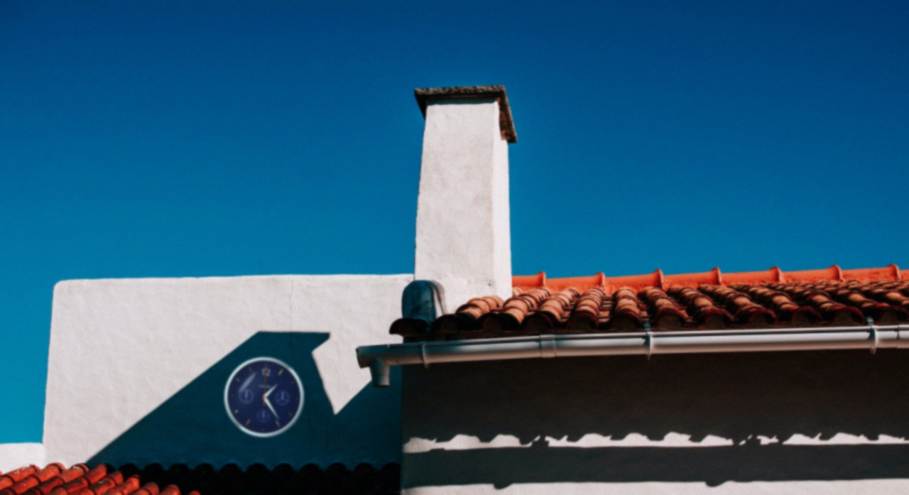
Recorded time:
1h24
